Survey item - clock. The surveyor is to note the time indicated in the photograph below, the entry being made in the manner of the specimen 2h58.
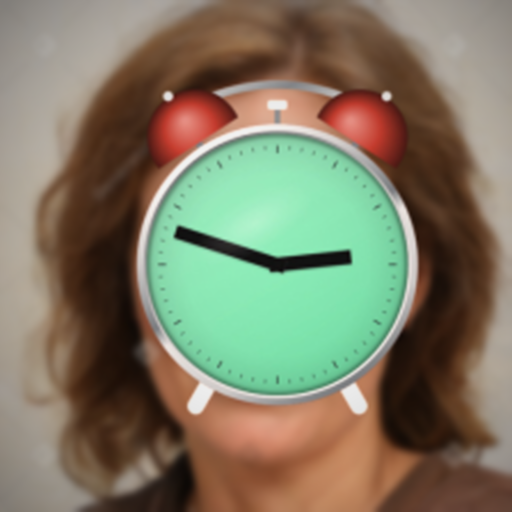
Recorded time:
2h48
